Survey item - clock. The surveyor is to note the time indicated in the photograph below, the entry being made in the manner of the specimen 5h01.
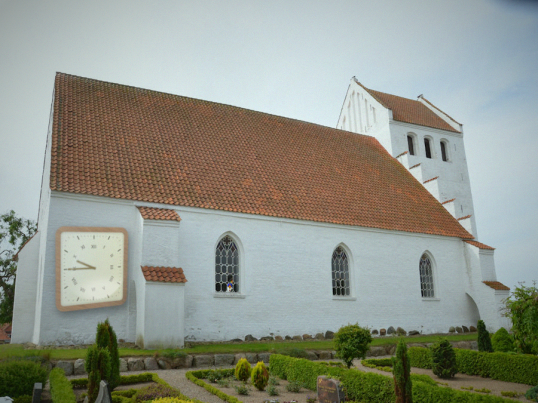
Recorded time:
9h45
